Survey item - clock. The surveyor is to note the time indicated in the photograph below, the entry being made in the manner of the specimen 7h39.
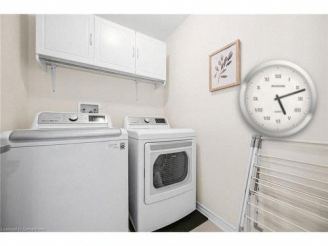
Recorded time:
5h12
